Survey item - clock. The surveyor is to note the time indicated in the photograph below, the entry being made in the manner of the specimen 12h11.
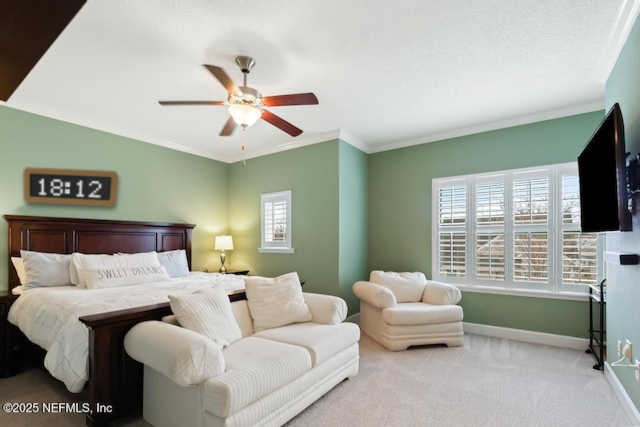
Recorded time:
18h12
